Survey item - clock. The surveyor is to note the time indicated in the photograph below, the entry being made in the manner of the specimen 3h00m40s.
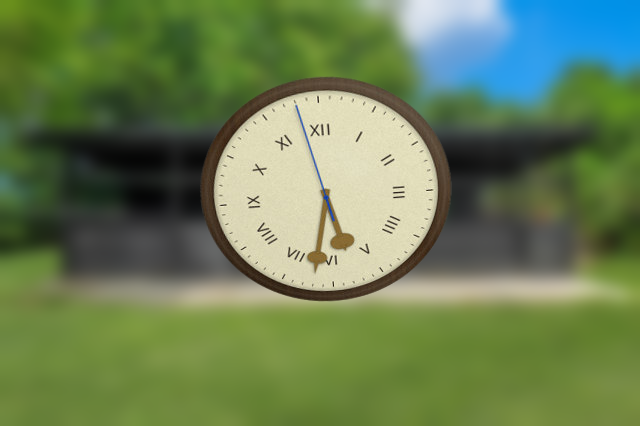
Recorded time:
5h31m58s
